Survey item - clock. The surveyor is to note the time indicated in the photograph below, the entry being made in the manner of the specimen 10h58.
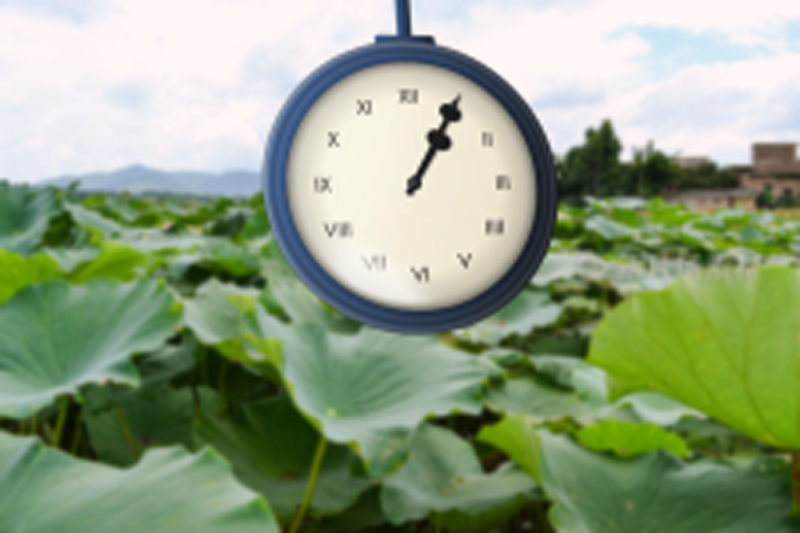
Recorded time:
1h05
